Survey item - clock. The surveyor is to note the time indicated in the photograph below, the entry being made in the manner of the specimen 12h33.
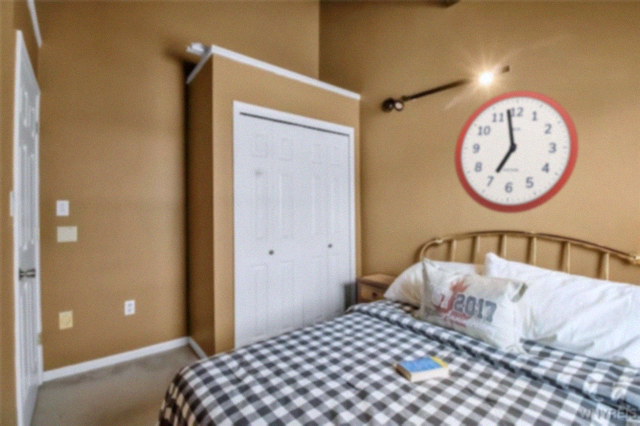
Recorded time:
6h58
